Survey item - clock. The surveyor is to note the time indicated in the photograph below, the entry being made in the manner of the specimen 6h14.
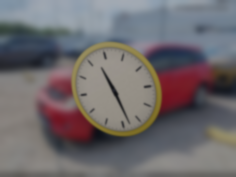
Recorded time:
11h28
